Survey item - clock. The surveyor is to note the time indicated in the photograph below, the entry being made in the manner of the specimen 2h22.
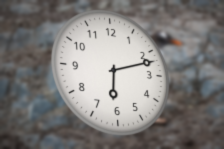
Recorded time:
6h12
